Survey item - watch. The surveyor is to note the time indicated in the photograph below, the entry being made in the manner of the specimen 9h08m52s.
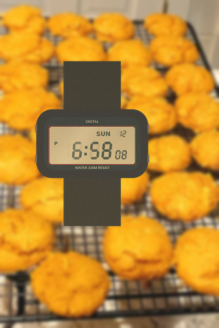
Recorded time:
6h58m08s
